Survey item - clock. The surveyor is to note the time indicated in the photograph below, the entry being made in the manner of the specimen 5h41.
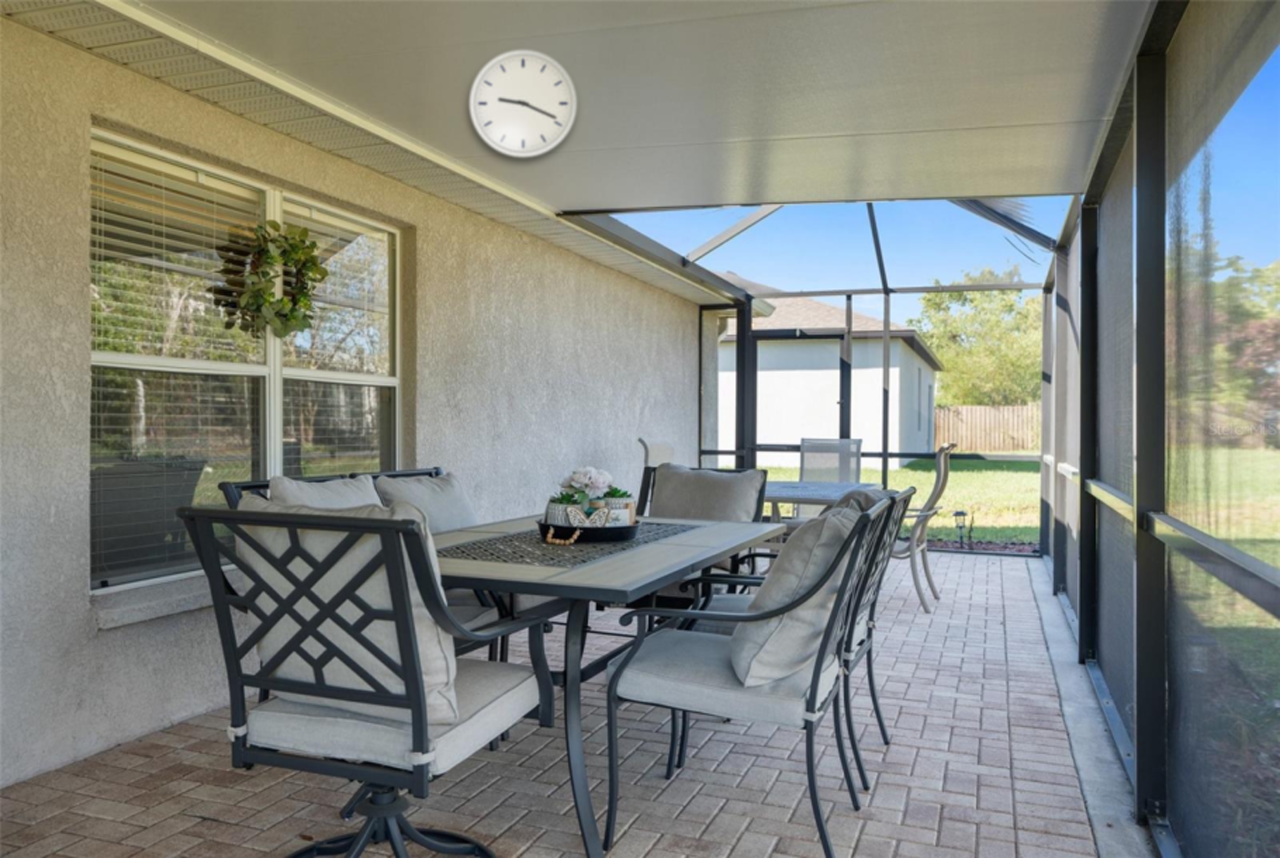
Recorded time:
9h19
